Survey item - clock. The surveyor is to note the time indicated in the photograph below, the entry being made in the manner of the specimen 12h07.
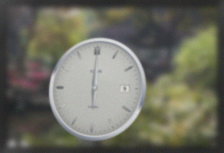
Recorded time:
6h00
